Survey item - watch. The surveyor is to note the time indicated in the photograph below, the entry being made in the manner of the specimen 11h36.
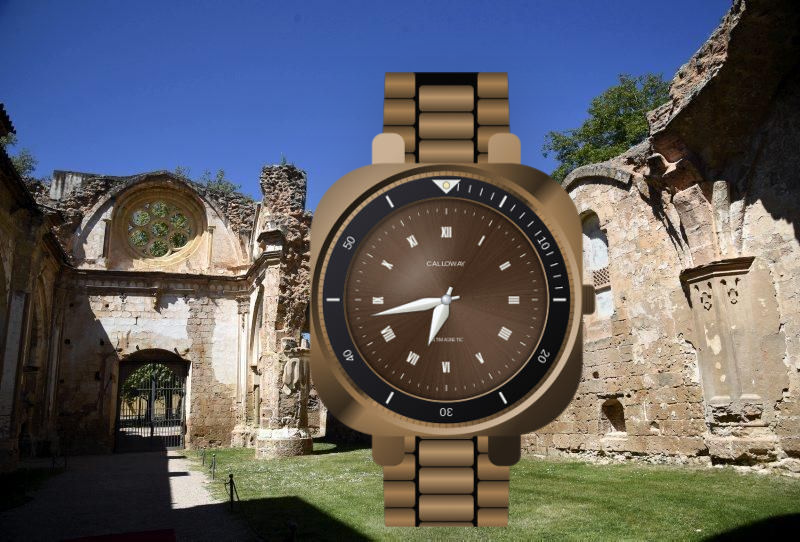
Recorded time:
6h43
